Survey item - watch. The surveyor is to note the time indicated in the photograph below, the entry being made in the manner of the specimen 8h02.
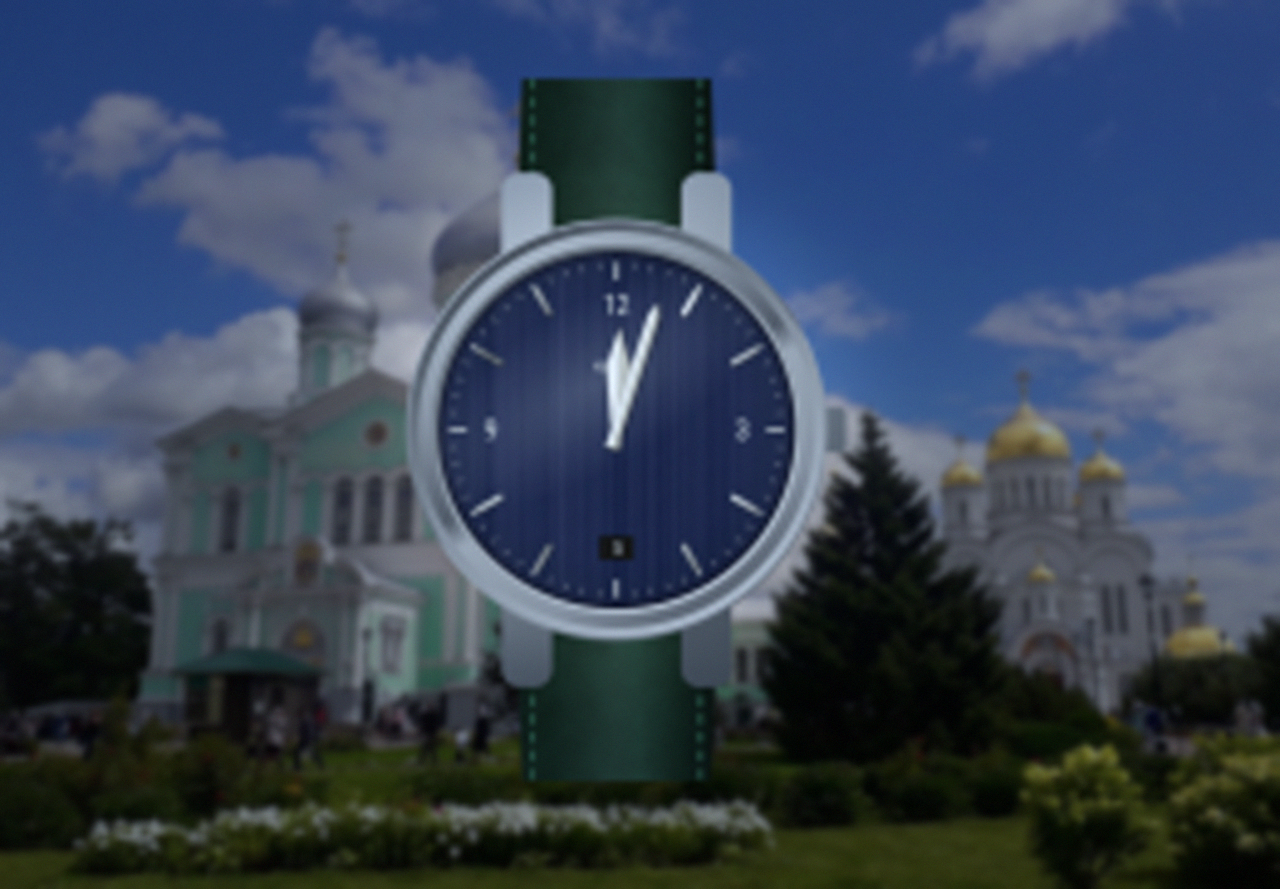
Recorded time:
12h03
